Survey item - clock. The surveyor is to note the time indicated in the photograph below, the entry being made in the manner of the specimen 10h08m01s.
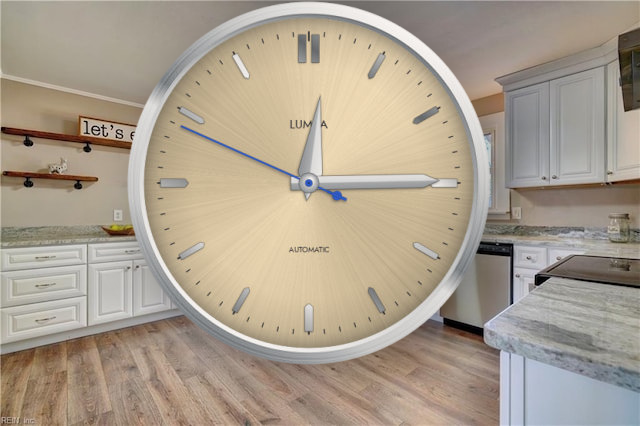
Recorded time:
12h14m49s
